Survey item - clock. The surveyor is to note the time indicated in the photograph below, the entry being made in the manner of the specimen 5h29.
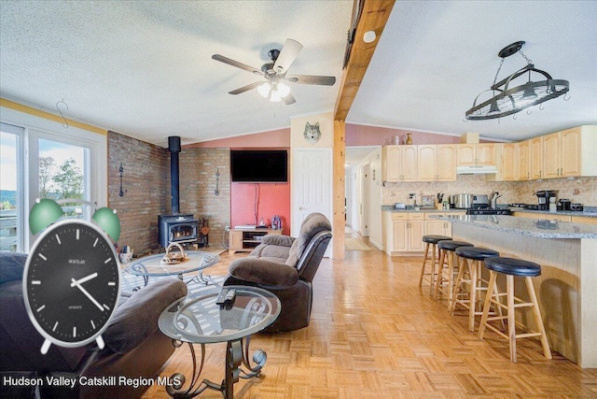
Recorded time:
2h21
